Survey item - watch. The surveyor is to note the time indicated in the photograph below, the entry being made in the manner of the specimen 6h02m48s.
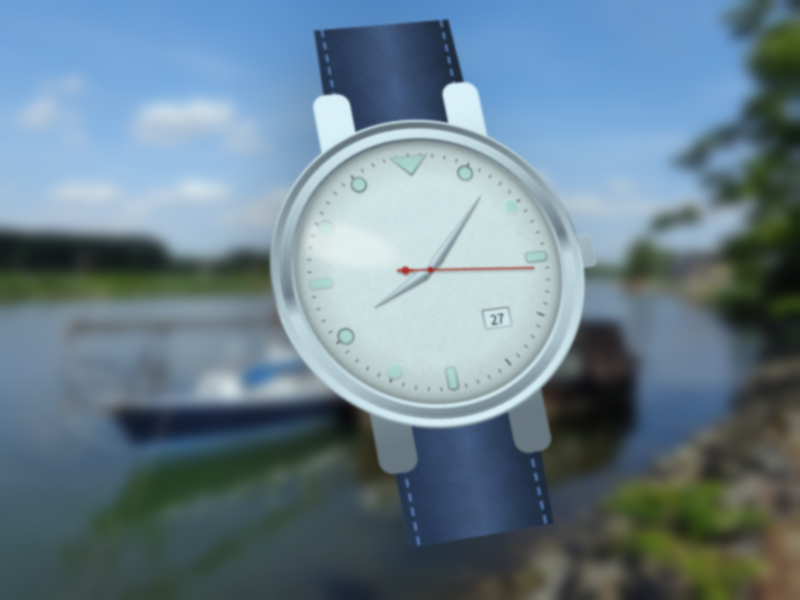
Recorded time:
8h07m16s
